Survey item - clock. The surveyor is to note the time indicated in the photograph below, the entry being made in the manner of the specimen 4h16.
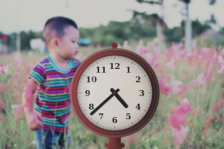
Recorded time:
4h38
